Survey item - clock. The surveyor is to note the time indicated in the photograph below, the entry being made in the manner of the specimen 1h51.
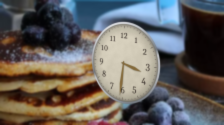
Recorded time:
3h31
